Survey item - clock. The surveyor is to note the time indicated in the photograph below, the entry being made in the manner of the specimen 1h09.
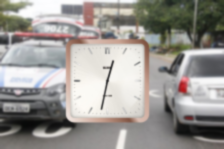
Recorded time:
12h32
